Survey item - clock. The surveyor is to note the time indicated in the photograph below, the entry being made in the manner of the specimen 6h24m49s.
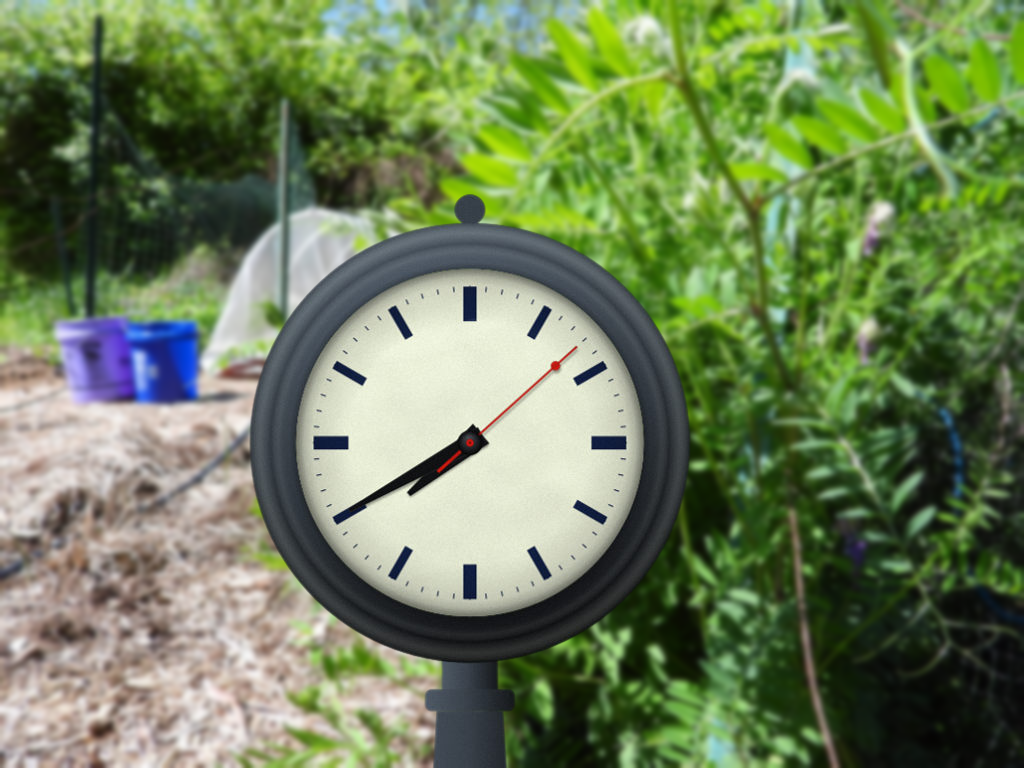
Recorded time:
7h40m08s
